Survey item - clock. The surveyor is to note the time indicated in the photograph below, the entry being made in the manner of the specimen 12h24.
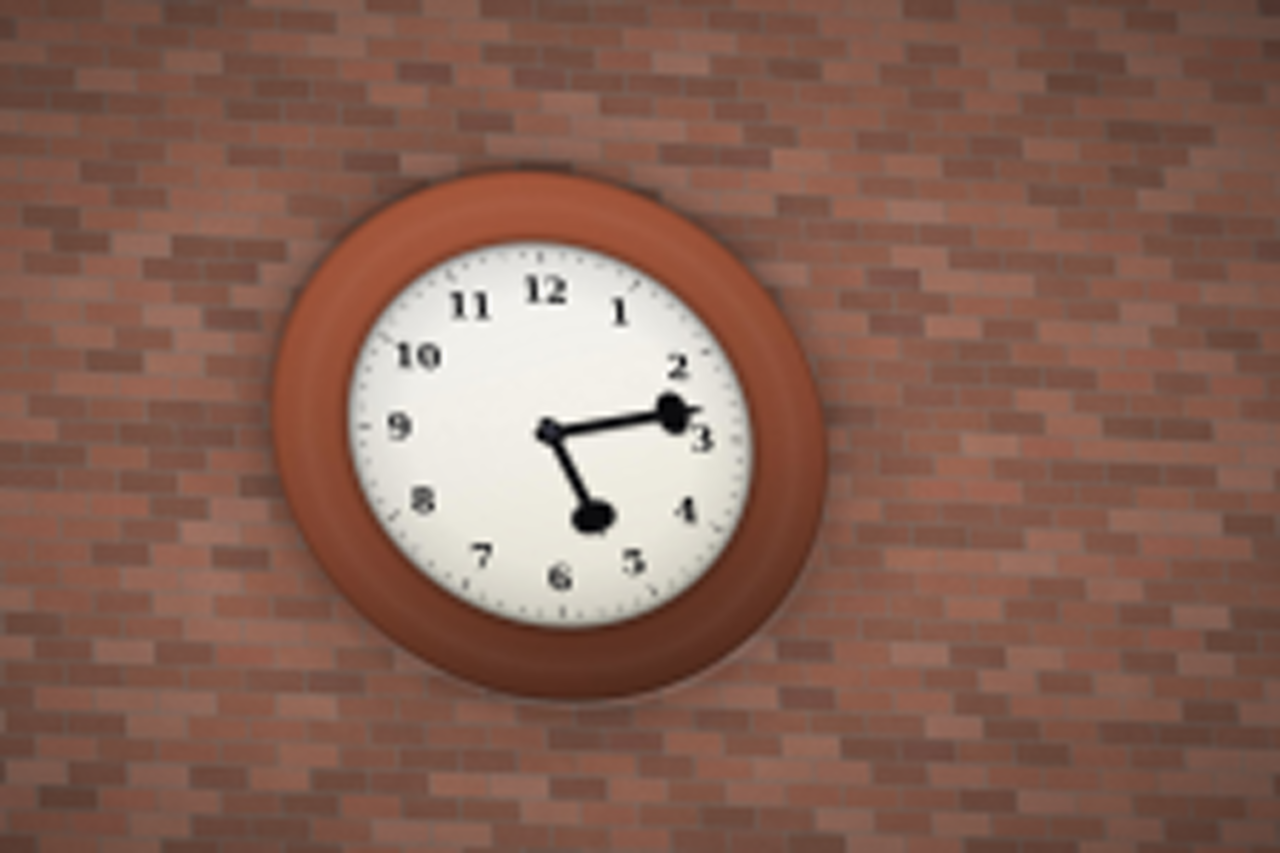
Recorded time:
5h13
